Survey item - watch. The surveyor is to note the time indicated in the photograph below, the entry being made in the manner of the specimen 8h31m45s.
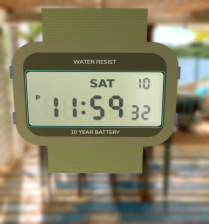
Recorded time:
11h59m32s
